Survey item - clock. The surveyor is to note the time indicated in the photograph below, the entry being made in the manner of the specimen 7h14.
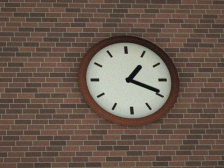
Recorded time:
1h19
